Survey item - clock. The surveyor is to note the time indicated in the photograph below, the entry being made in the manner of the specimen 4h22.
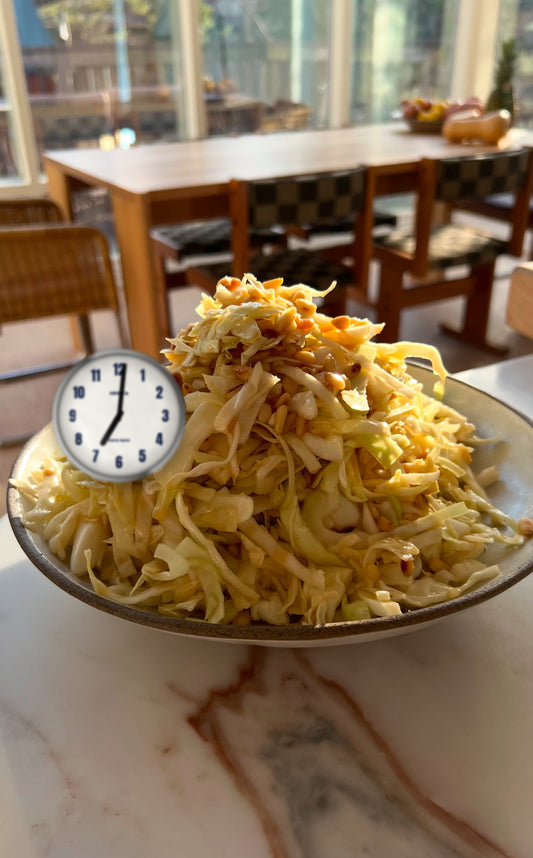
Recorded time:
7h01
